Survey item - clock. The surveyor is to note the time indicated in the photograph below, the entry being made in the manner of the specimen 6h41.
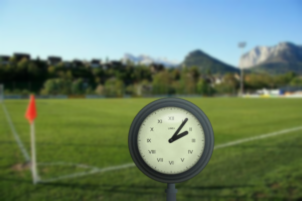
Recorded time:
2h06
